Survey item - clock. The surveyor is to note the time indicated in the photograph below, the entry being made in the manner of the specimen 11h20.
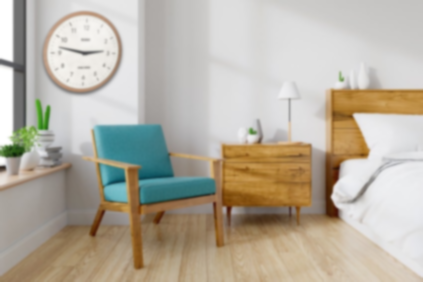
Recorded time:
2h47
